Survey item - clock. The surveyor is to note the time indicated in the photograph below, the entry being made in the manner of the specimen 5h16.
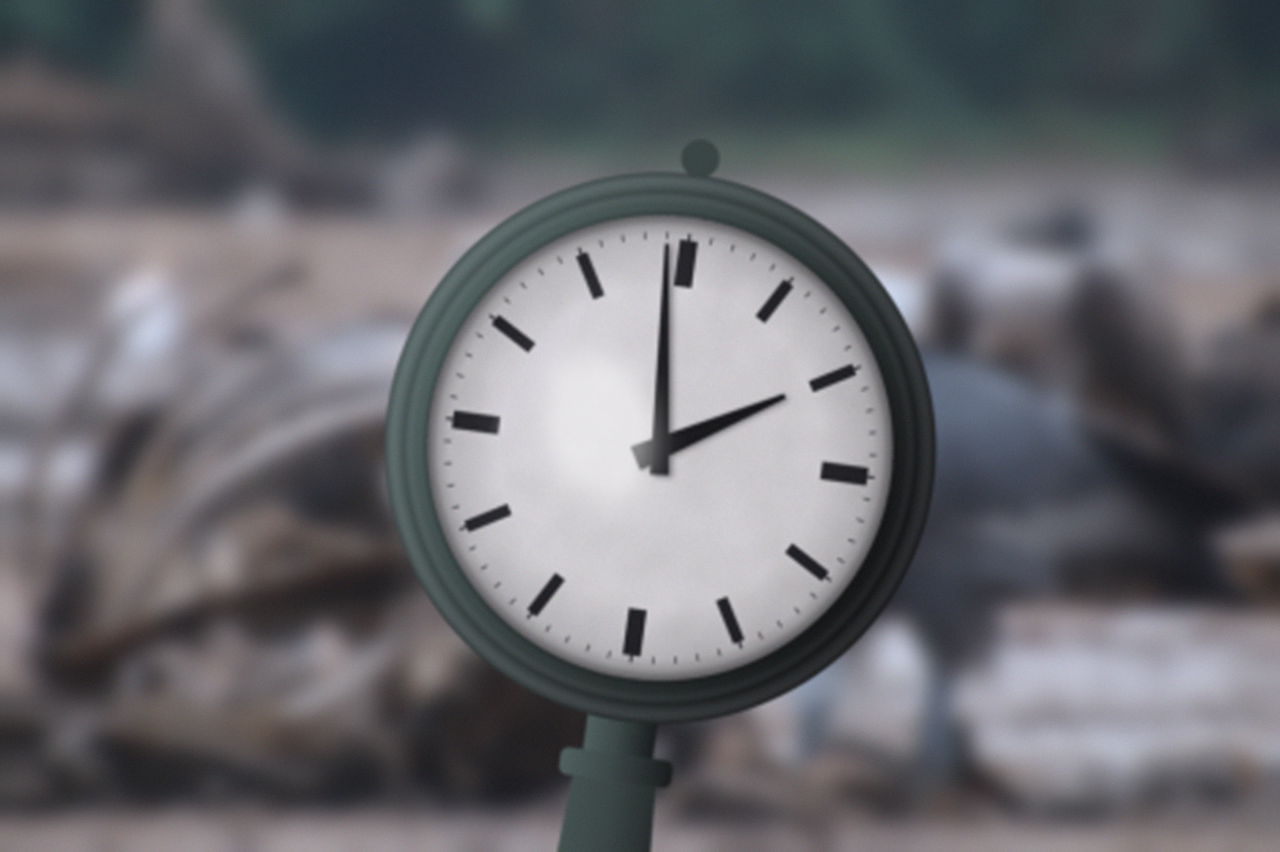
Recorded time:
1h59
